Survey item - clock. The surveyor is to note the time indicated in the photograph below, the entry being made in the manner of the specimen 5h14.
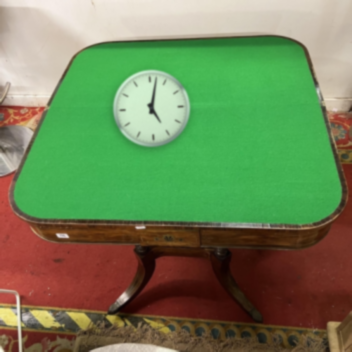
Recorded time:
5h02
